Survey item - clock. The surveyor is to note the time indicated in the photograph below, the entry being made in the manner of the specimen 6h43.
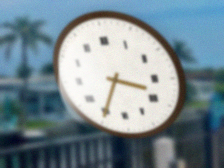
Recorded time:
3h35
